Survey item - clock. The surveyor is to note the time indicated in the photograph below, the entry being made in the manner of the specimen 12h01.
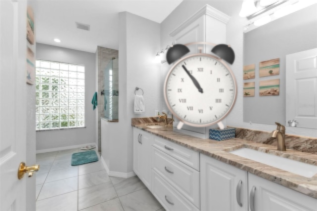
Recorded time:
10h54
